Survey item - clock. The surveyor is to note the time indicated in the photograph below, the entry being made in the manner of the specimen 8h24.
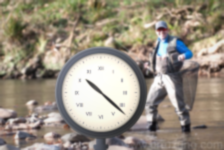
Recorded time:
10h22
